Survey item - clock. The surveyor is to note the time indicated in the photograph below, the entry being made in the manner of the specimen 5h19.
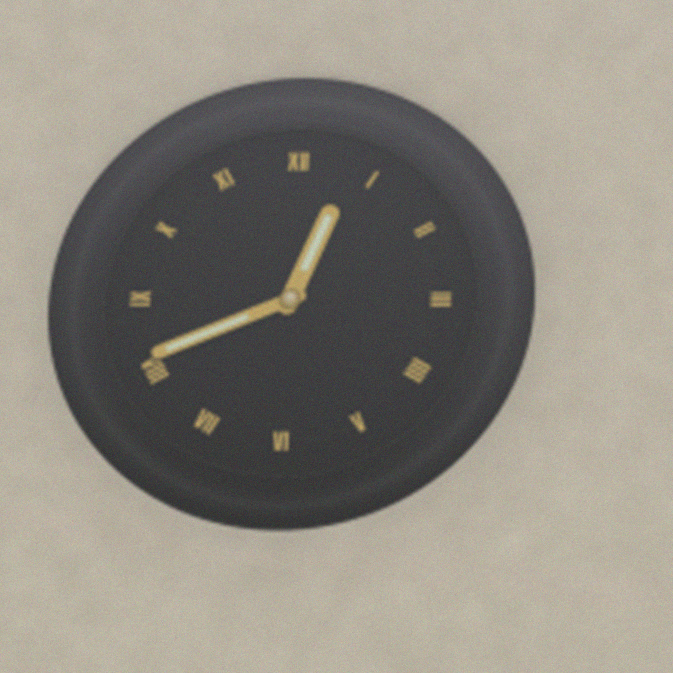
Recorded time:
12h41
